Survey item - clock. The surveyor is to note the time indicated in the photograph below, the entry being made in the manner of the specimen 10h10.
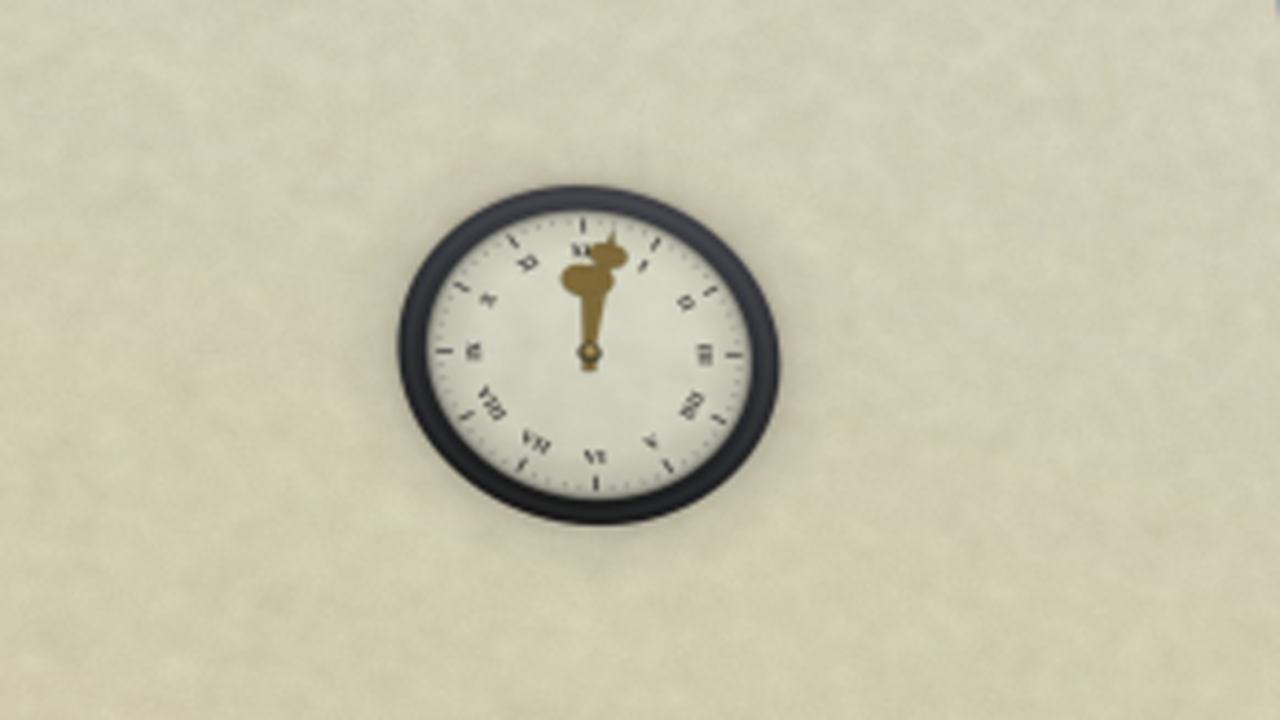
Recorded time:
12h02
